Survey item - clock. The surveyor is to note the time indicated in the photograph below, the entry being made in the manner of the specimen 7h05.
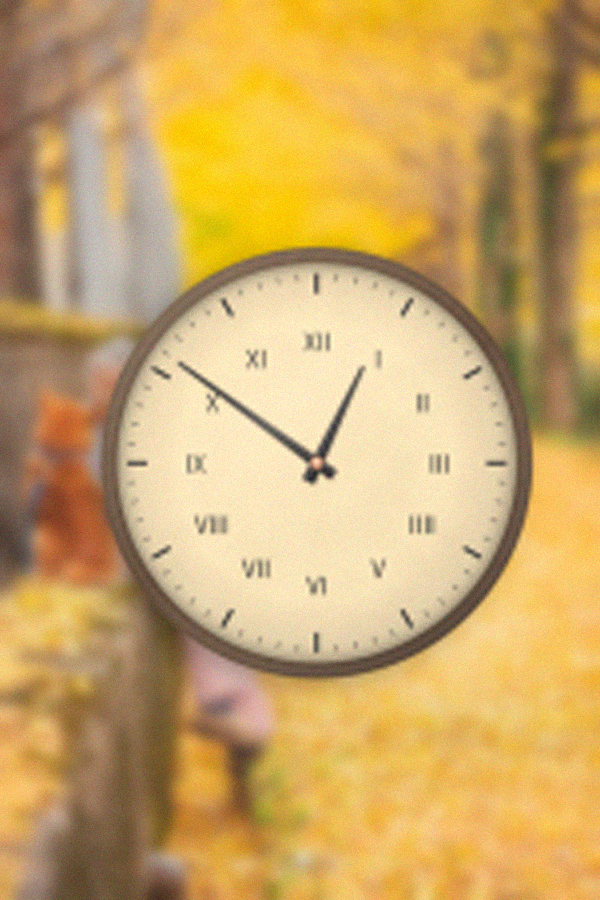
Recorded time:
12h51
